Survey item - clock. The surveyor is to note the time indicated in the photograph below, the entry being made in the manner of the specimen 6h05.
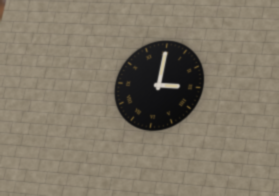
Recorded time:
3h00
